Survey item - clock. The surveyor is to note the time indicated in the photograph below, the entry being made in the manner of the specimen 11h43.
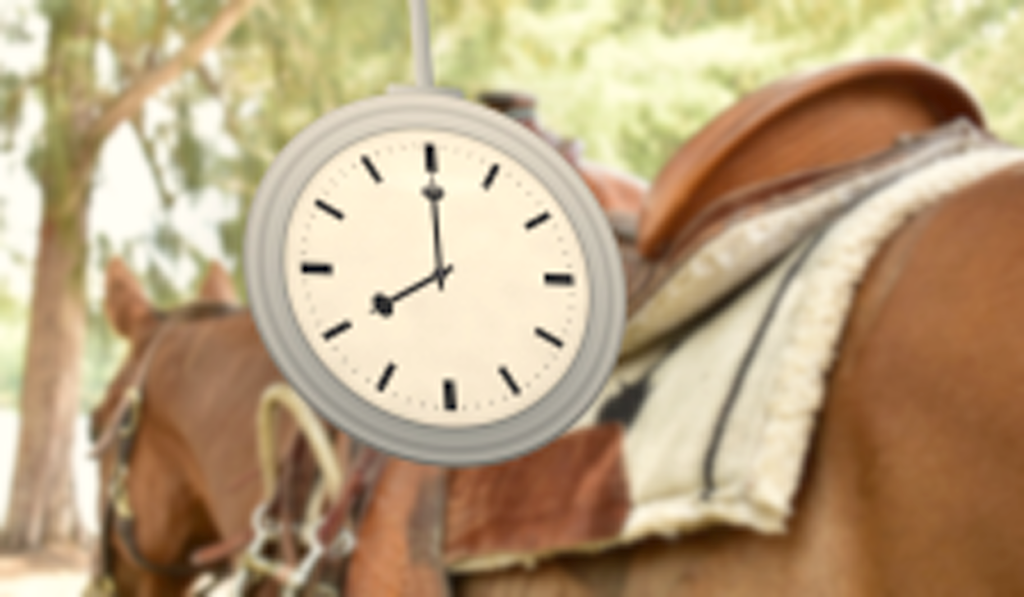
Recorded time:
8h00
